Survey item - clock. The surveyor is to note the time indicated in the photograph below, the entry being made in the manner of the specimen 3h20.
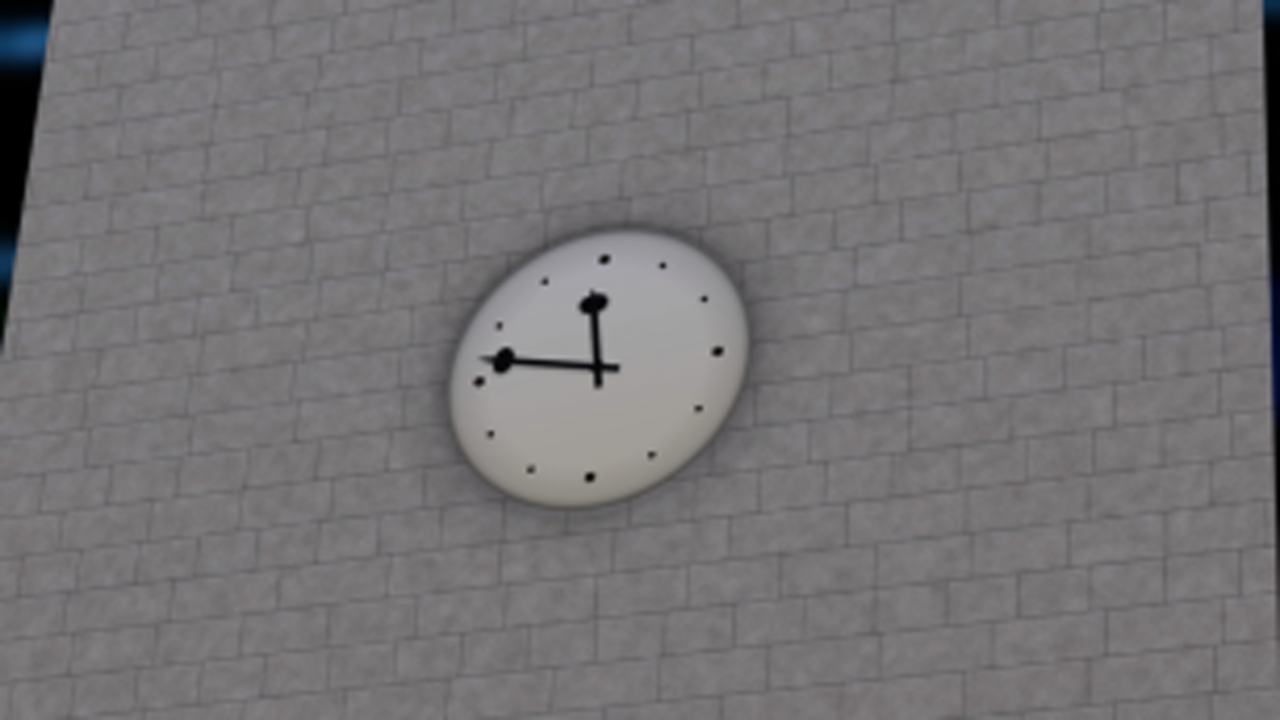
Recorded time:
11h47
